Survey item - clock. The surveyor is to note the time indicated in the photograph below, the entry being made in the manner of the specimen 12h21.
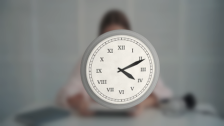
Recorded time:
4h11
